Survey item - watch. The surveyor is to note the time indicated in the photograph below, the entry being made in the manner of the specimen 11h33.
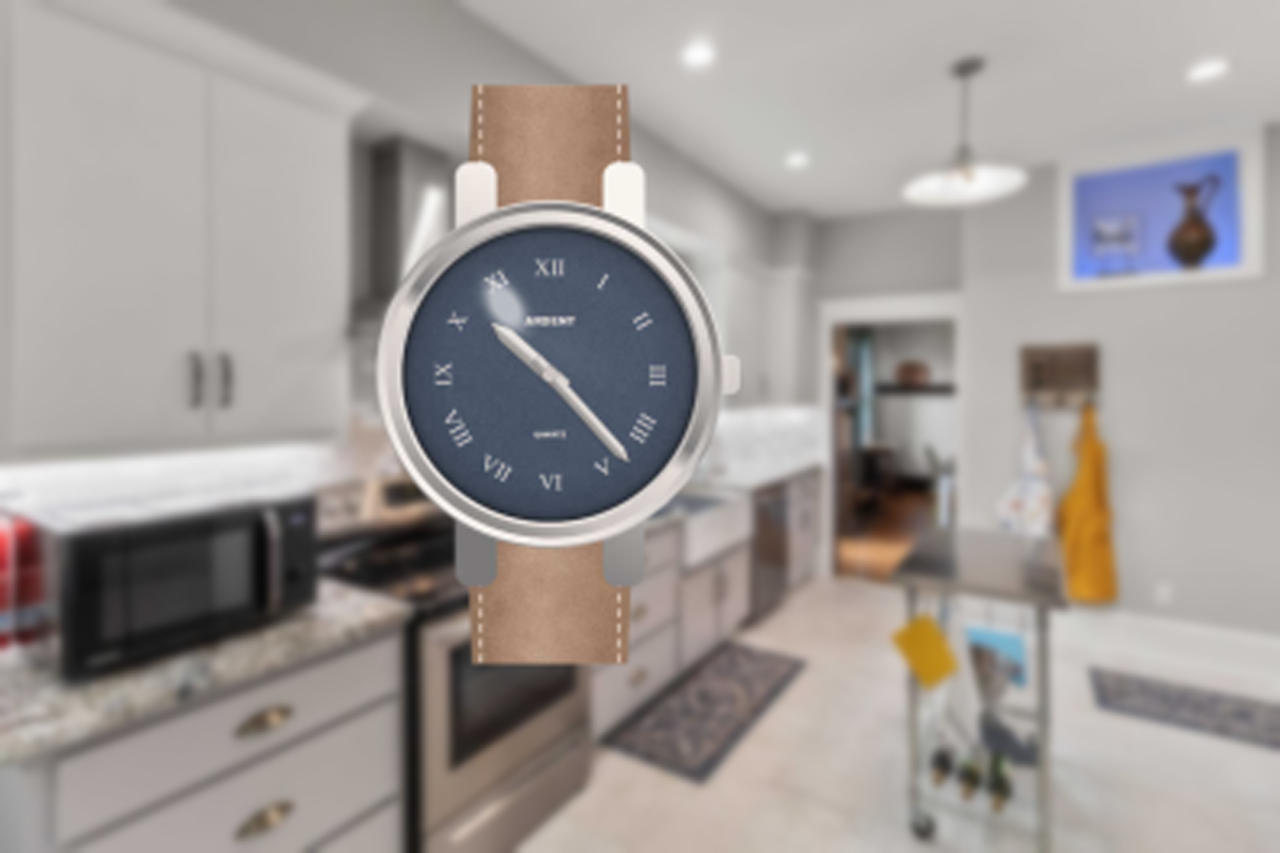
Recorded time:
10h23
